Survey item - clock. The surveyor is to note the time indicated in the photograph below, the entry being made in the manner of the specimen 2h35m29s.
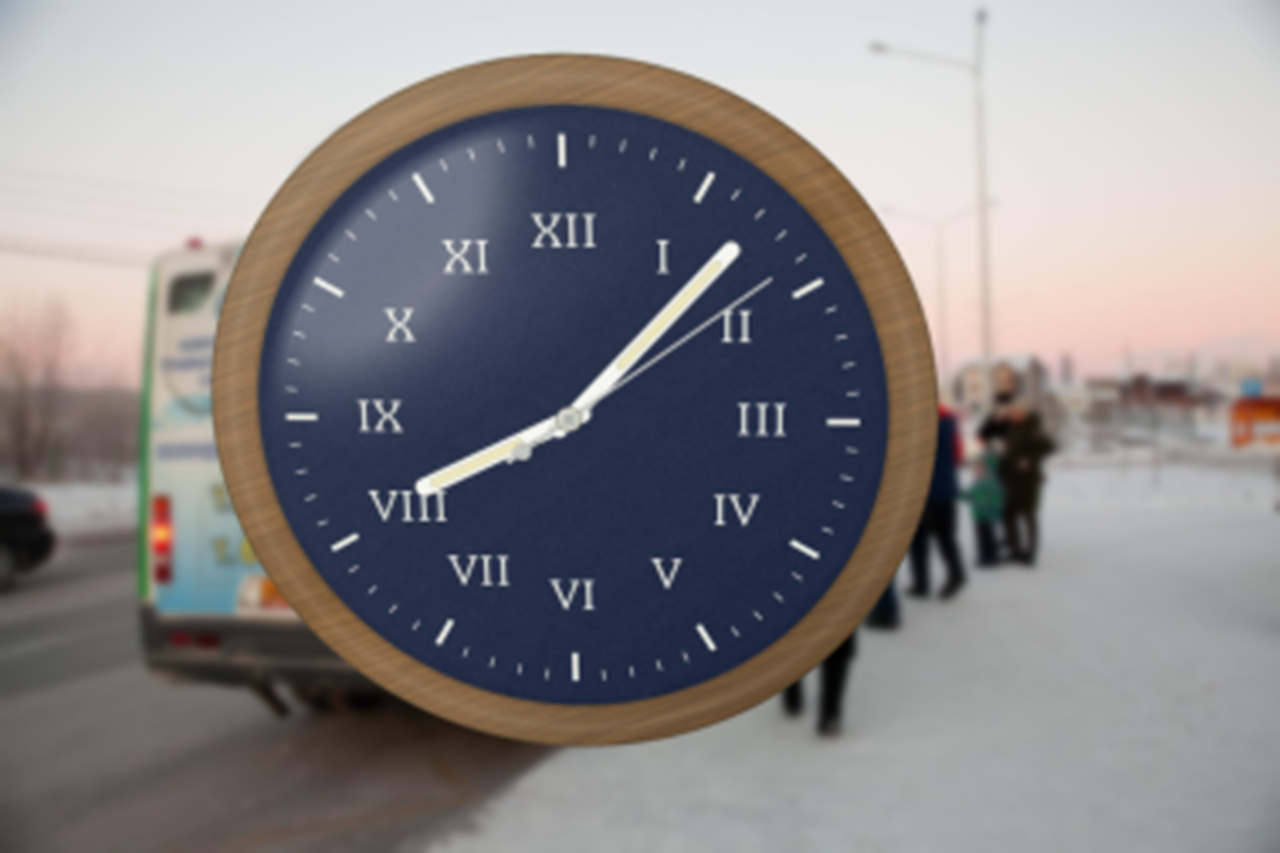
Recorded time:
8h07m09s
